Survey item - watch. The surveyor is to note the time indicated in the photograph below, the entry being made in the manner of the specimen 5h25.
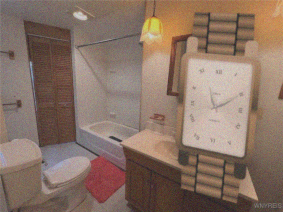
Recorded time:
11h10
